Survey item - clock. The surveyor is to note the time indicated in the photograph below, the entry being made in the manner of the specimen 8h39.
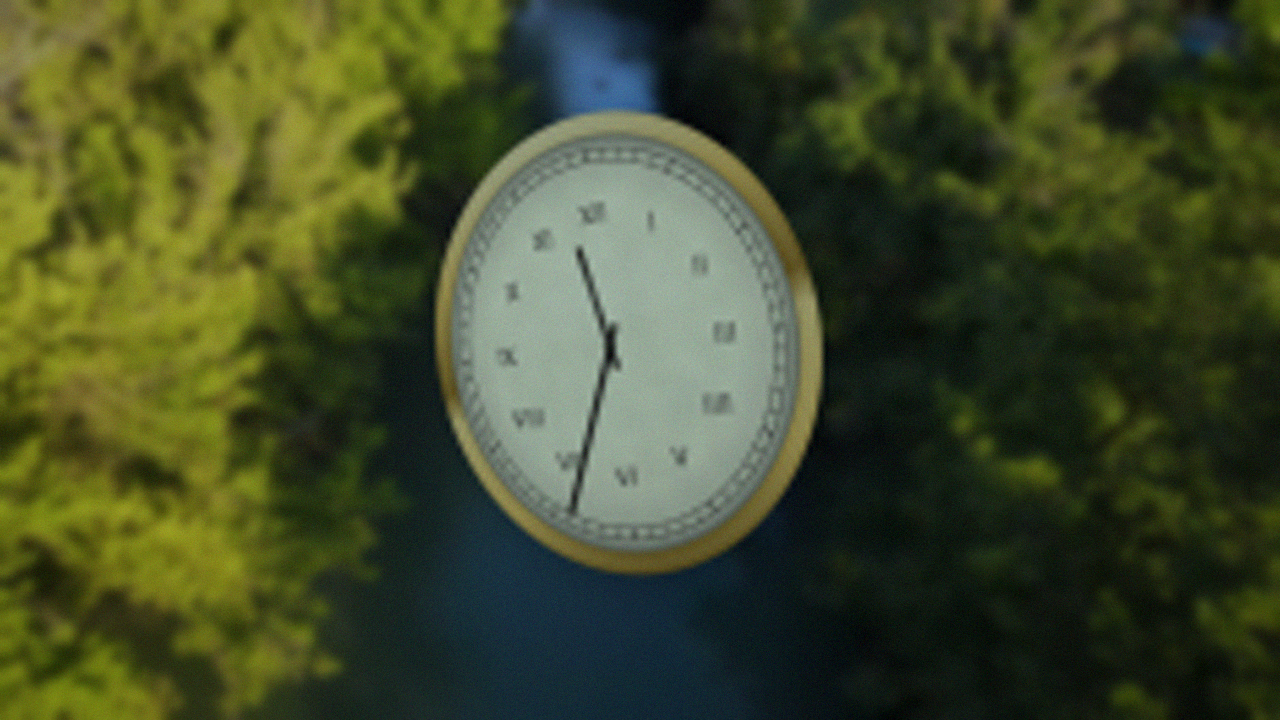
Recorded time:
11h34
